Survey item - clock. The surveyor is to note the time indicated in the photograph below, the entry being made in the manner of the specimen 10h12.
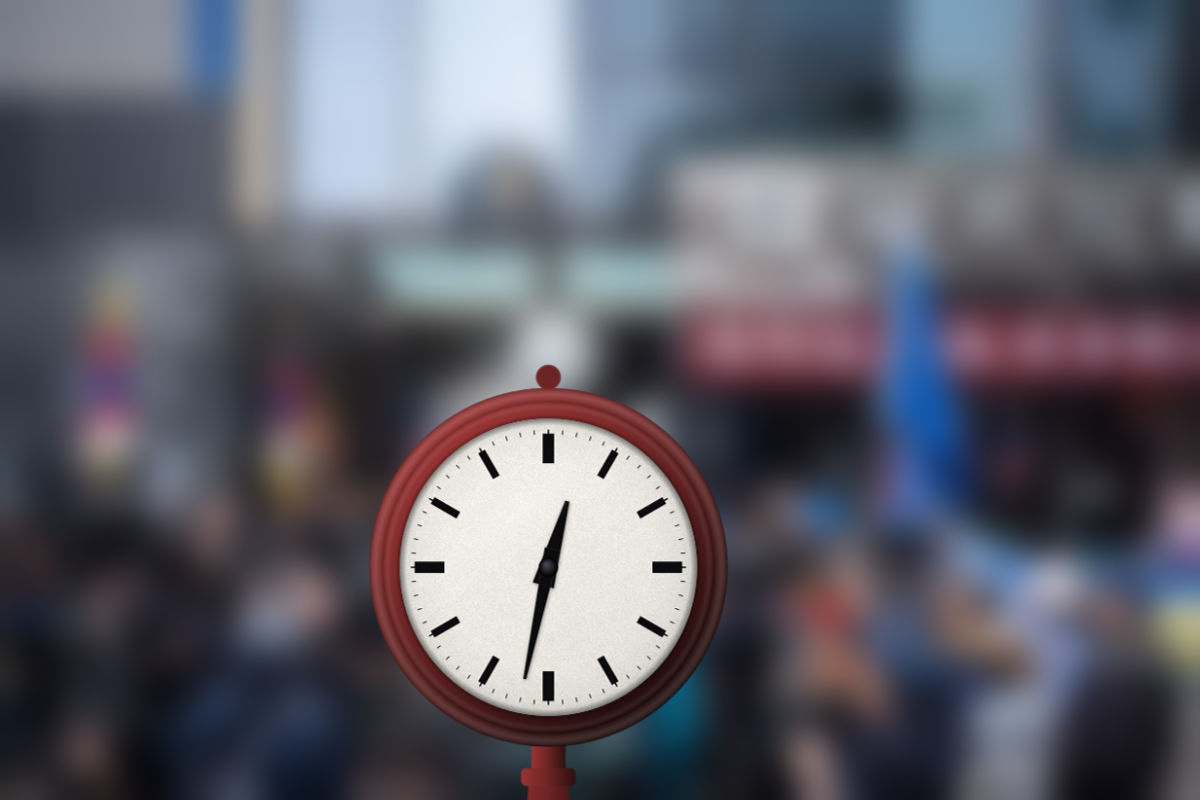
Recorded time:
12h32
